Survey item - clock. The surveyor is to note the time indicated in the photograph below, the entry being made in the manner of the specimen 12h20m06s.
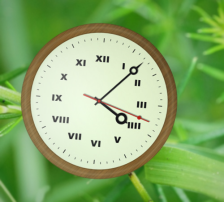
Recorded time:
4h07m18s
